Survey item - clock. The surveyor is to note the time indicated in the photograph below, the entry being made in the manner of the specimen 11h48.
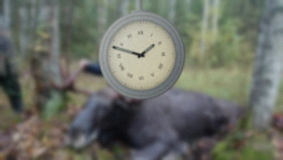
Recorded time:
1h48
